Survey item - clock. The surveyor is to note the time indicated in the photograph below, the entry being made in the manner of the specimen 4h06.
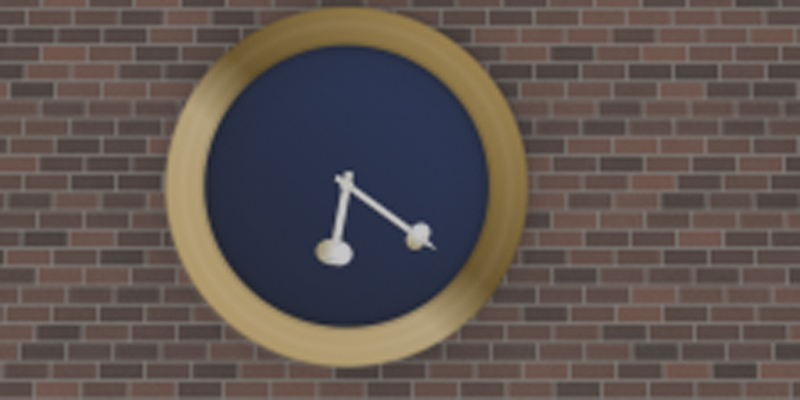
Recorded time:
6h21
